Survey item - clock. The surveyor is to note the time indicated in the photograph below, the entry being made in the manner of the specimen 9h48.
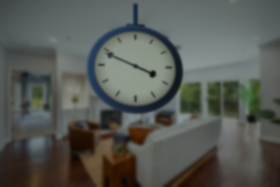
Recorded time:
3h49
